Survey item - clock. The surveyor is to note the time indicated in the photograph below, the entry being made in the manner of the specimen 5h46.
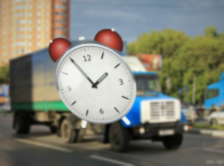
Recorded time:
1h55
